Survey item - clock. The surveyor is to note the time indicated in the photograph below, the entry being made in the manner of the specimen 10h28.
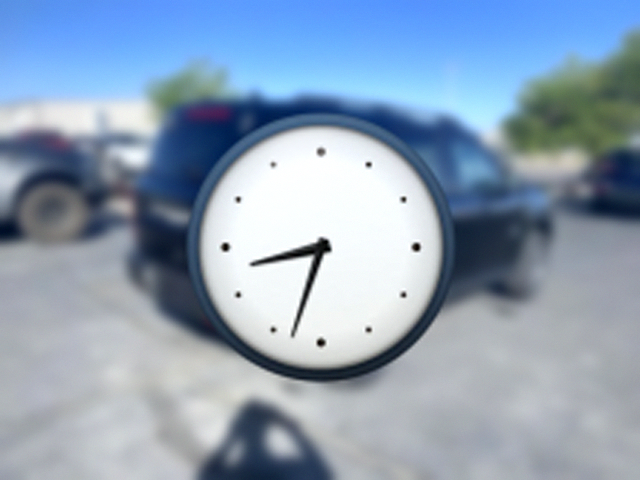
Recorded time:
8h33
